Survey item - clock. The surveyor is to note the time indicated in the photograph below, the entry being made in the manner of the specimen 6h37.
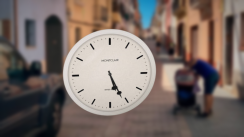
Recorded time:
5h26
